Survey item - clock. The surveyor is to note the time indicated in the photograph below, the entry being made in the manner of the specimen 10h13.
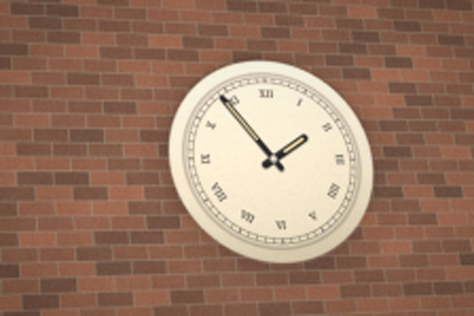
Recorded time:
1h54
